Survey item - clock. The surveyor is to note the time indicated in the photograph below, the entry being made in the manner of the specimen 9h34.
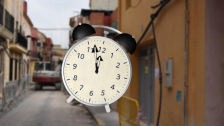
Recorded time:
11h57
